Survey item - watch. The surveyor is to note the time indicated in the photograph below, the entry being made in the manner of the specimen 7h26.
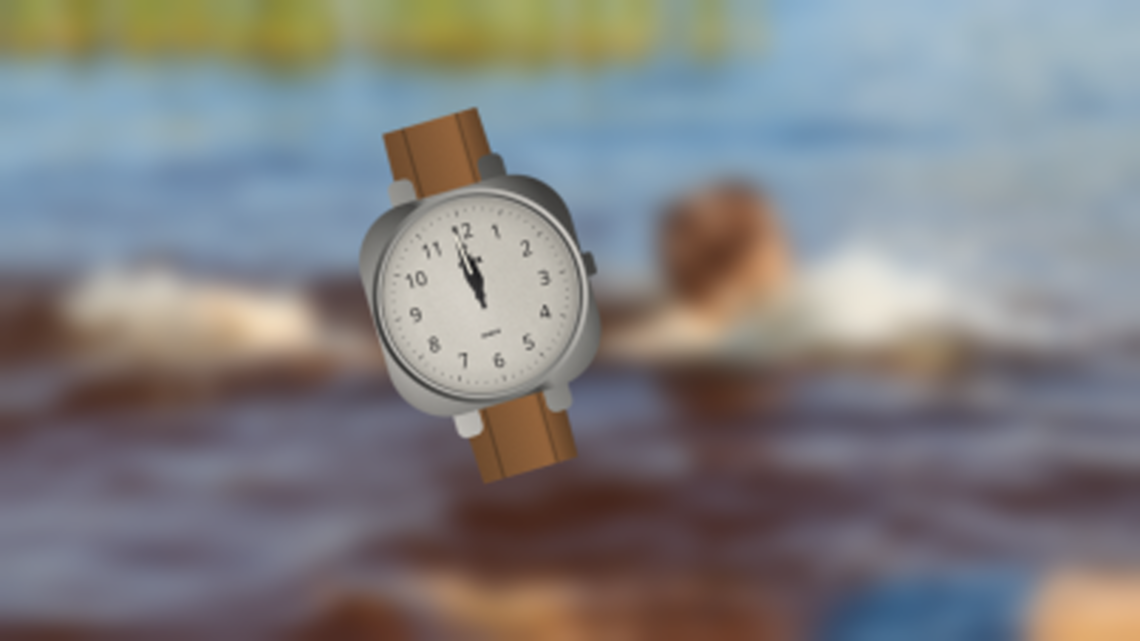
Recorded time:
11h59
